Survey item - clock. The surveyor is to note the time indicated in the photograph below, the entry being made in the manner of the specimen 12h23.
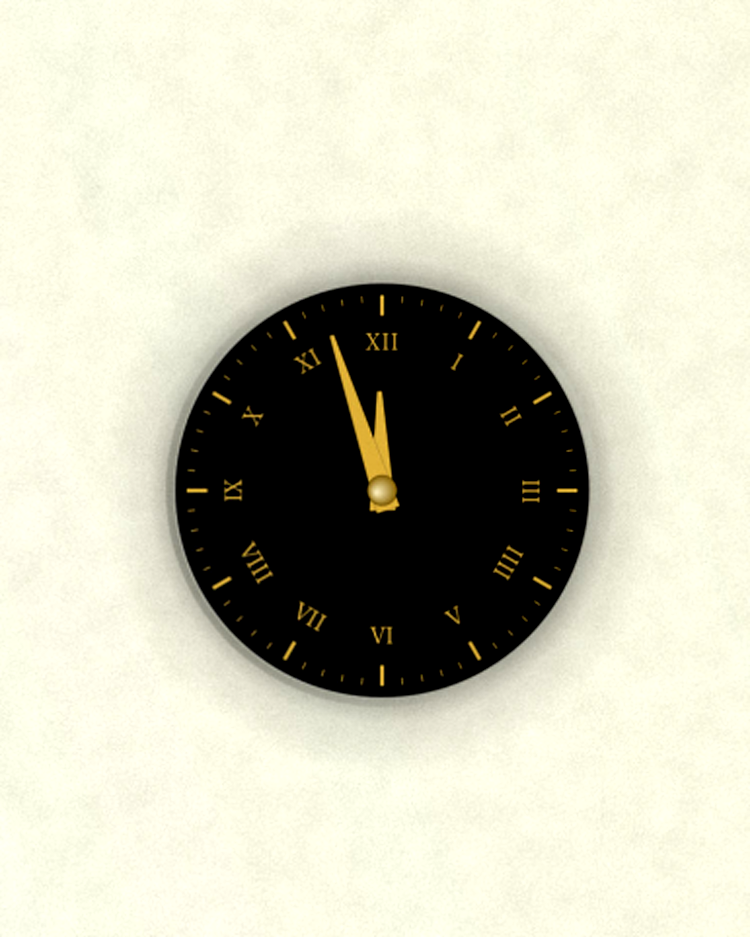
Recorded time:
11h57
